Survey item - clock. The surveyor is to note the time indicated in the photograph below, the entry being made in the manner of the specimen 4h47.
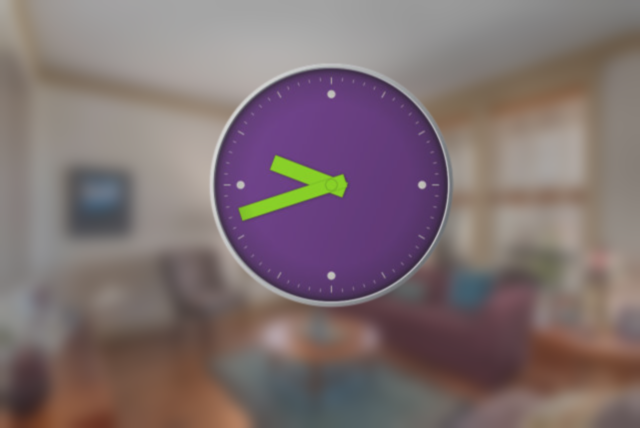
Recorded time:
9h42
